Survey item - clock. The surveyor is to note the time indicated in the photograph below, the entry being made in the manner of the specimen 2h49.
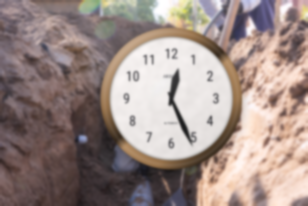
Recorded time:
12h26
